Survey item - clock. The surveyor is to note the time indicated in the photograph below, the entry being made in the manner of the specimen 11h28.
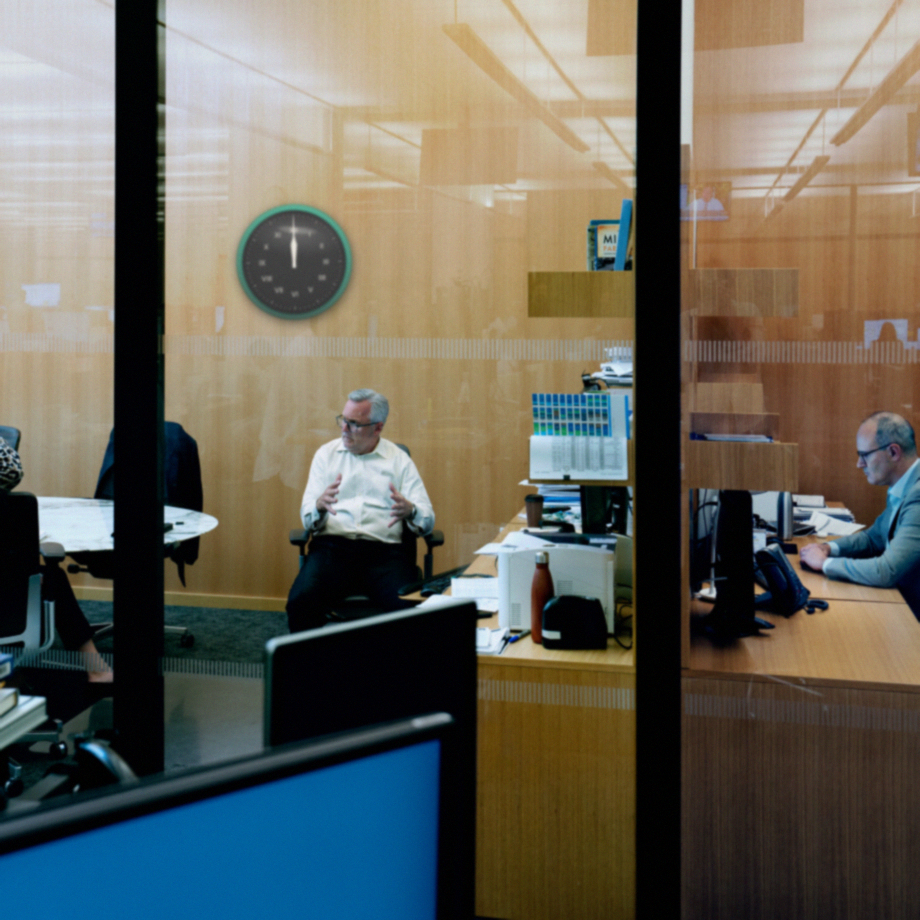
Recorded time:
12h00
